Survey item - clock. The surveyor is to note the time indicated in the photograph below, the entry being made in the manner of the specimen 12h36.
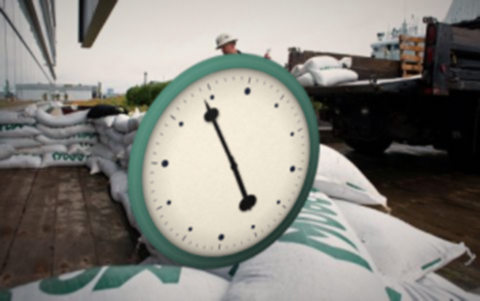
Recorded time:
4h54
